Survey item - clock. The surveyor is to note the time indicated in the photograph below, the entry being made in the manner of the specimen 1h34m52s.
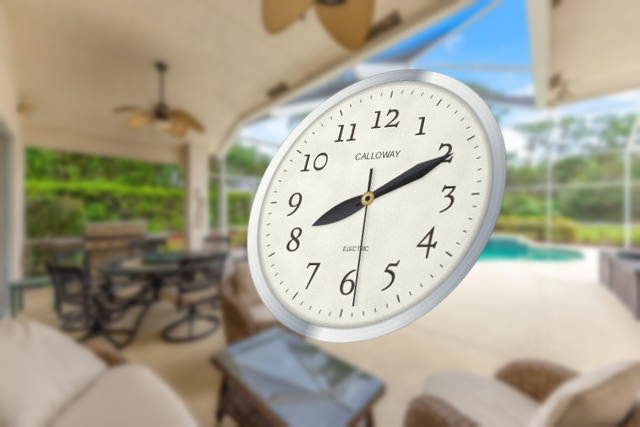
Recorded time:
8h10m29s
